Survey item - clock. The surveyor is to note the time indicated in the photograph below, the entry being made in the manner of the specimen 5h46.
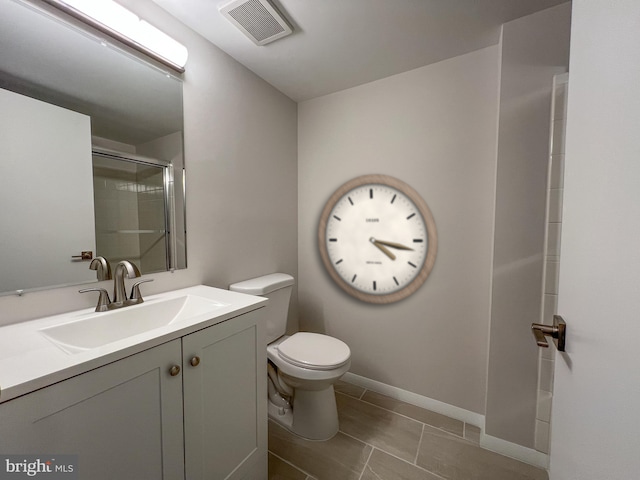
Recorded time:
4h17
